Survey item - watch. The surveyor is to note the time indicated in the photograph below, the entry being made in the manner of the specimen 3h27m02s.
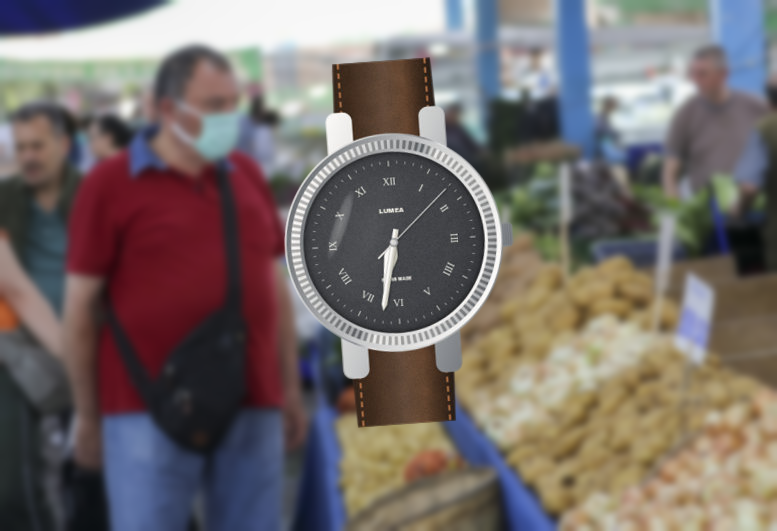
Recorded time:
6h32m08s
